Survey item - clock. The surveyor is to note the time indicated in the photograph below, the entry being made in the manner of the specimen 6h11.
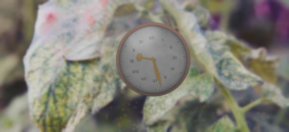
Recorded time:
9h28
